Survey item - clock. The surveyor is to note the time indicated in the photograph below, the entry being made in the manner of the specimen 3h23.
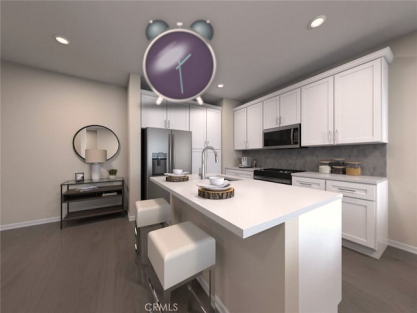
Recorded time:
1h29
